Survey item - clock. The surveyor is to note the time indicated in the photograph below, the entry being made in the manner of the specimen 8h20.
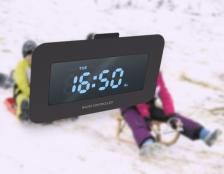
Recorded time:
16h50
